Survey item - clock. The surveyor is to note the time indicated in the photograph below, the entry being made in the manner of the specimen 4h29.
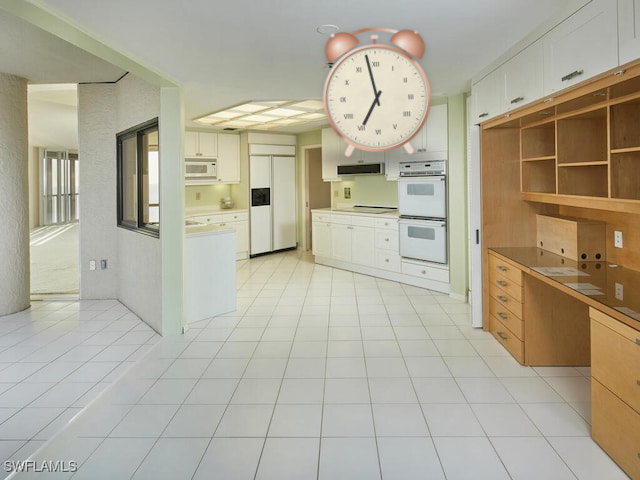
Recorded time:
6h58
